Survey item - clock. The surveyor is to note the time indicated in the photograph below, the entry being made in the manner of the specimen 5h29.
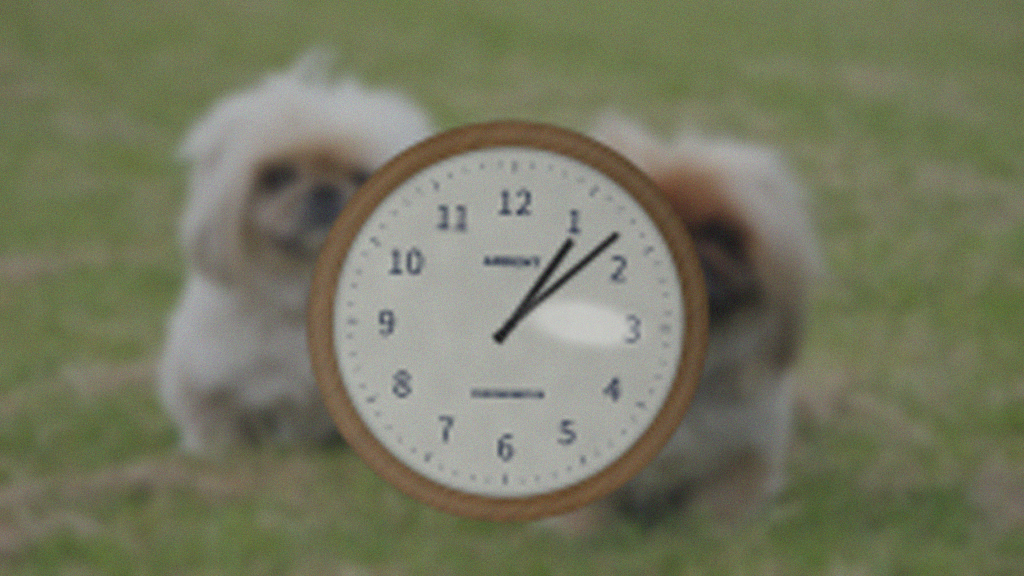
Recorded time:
1h08
